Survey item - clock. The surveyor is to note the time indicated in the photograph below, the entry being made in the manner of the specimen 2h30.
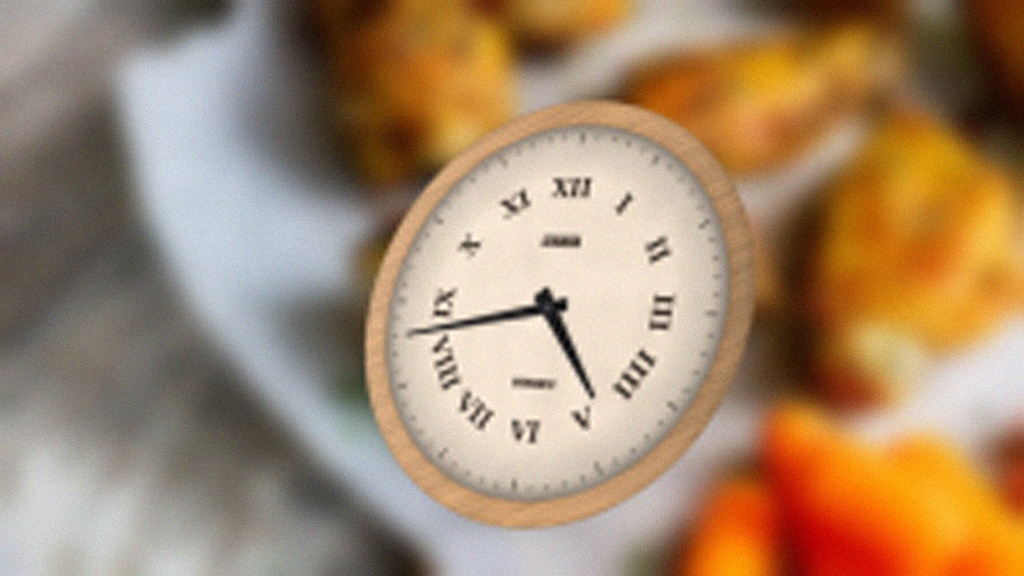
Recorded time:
4h43
